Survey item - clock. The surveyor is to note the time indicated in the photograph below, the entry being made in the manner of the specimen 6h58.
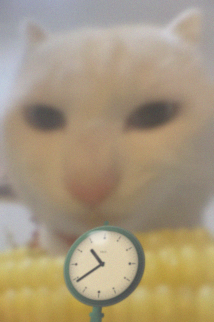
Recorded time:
10h39
